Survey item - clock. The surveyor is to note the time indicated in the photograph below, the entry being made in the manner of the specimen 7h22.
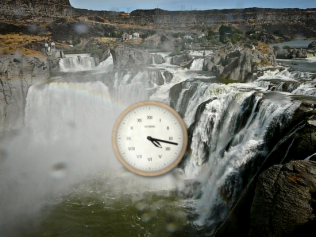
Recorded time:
4h17
